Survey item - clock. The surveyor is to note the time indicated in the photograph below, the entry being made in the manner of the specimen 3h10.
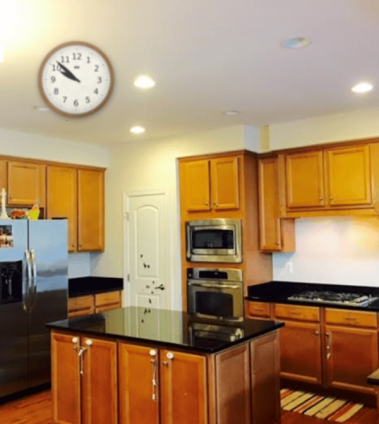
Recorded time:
9h52
